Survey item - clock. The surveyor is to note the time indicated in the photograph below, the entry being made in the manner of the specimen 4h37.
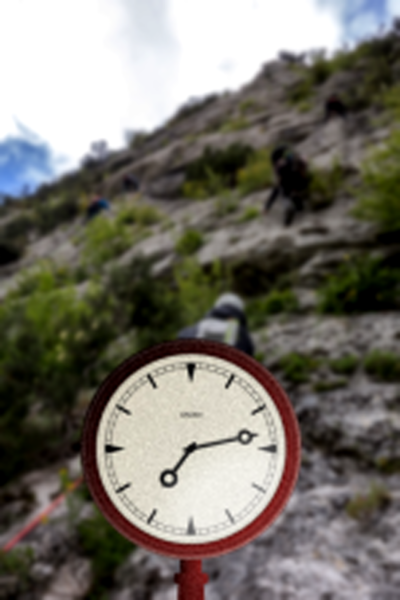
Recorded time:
7h13
